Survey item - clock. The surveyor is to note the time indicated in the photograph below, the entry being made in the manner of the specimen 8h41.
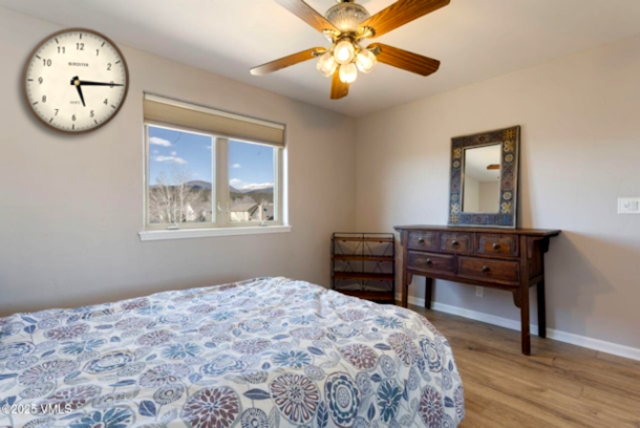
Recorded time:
5h15
